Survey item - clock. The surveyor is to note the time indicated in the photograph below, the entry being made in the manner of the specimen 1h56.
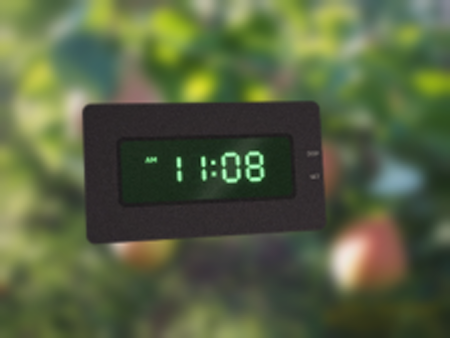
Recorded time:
11h08
